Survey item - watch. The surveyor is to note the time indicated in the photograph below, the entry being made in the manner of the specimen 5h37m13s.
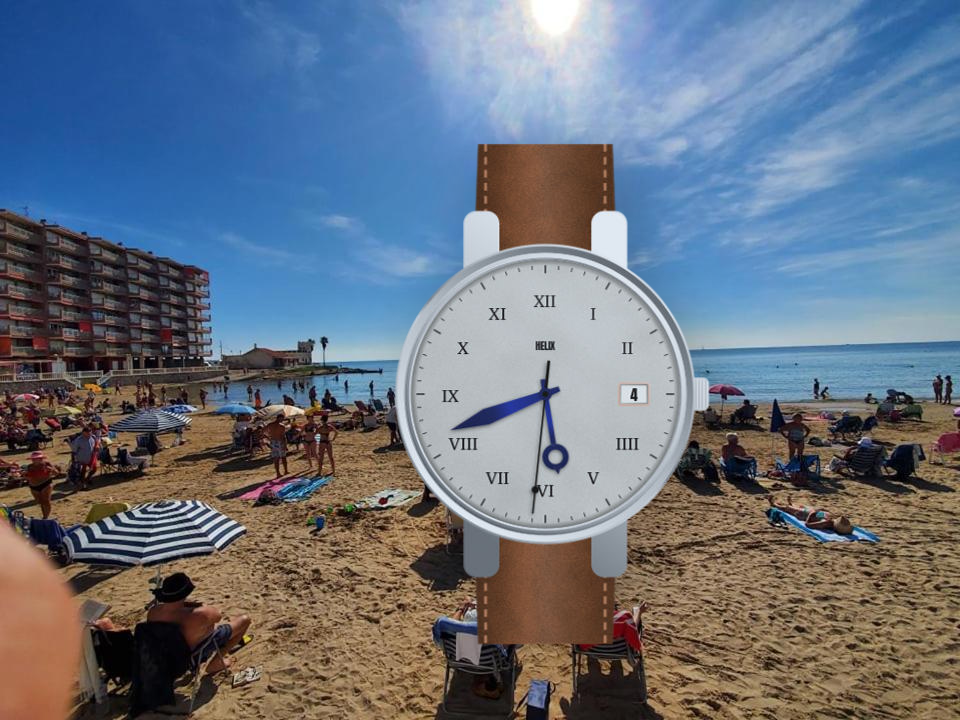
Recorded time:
5h41m31s
